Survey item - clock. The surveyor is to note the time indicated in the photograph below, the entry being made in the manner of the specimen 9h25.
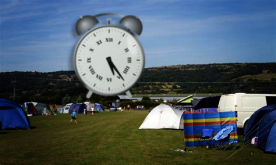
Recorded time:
5h24
